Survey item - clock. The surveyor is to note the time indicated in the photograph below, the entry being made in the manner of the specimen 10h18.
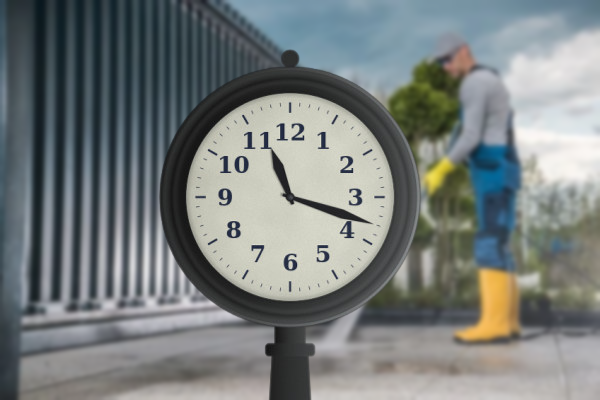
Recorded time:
11h18
